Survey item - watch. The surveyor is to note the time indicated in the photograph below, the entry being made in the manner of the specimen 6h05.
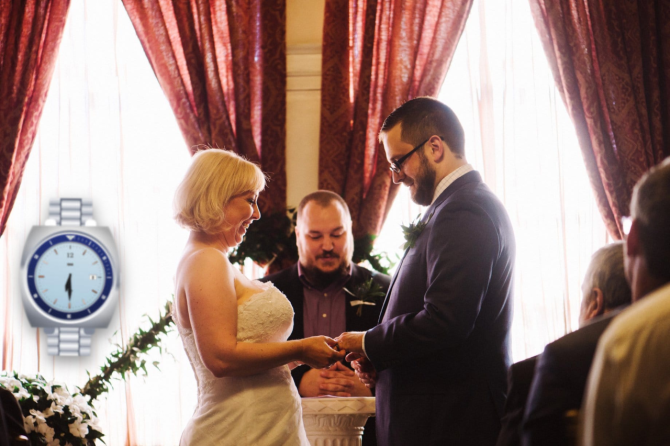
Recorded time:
6h30
